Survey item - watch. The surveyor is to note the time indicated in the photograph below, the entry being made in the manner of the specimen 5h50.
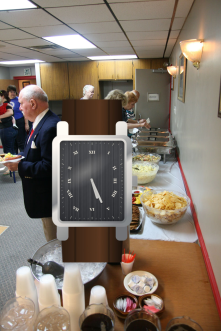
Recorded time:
5h26
